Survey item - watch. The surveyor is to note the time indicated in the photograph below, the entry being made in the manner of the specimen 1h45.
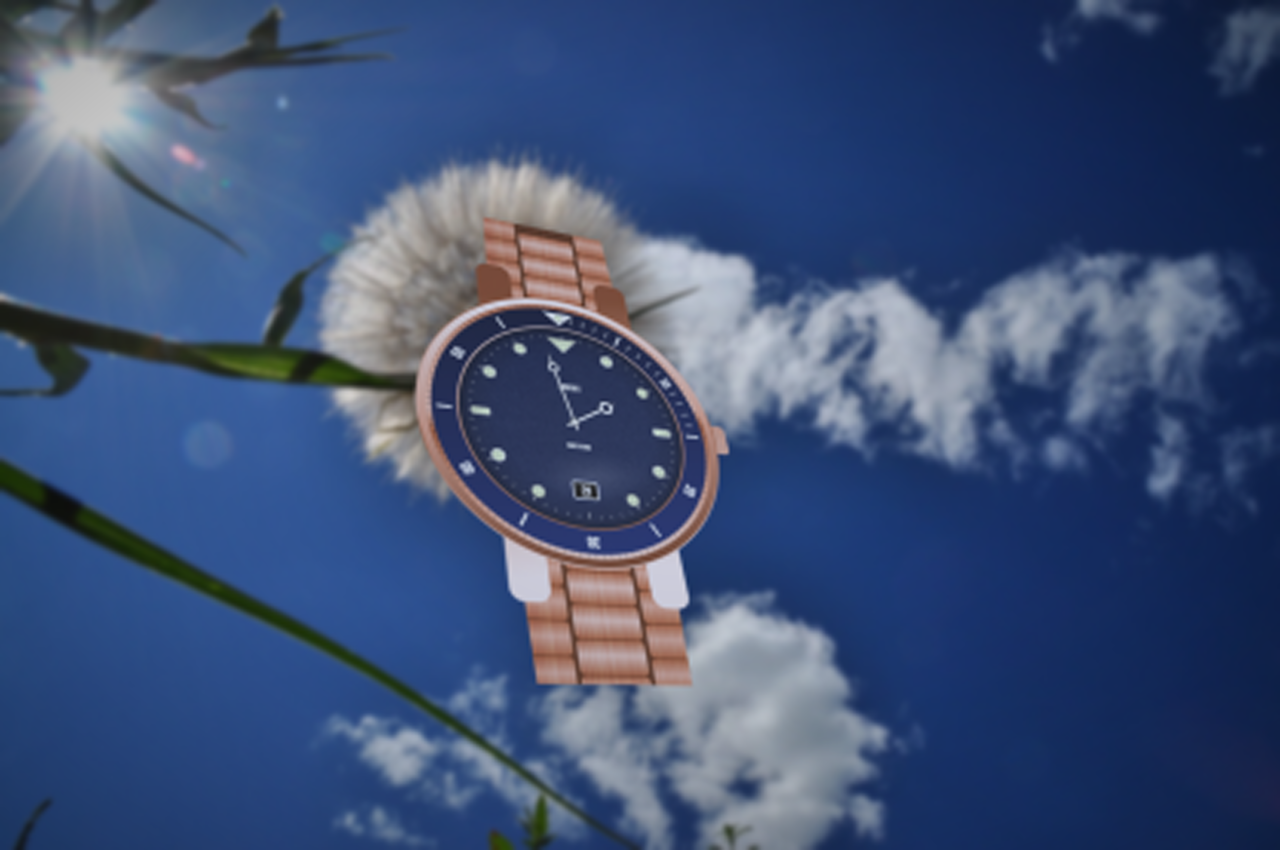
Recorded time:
1h58
